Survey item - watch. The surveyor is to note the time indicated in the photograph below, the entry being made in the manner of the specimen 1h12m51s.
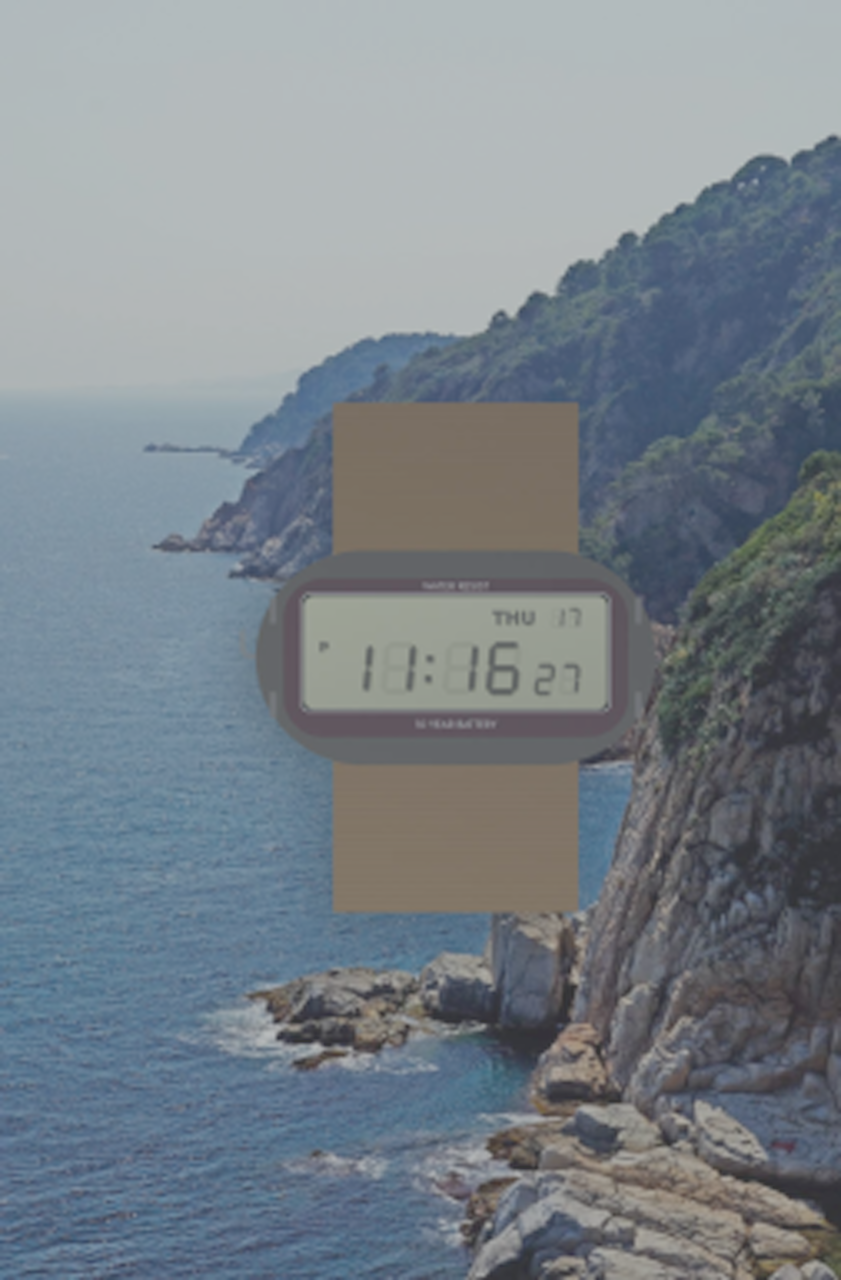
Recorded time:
11h16m27s
